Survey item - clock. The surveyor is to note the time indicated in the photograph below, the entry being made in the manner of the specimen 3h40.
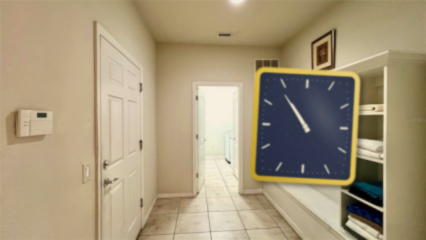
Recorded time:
10h54
